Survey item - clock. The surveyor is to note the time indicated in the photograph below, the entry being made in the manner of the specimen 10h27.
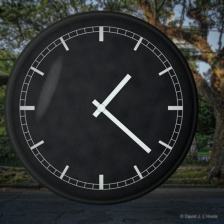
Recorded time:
1h22
